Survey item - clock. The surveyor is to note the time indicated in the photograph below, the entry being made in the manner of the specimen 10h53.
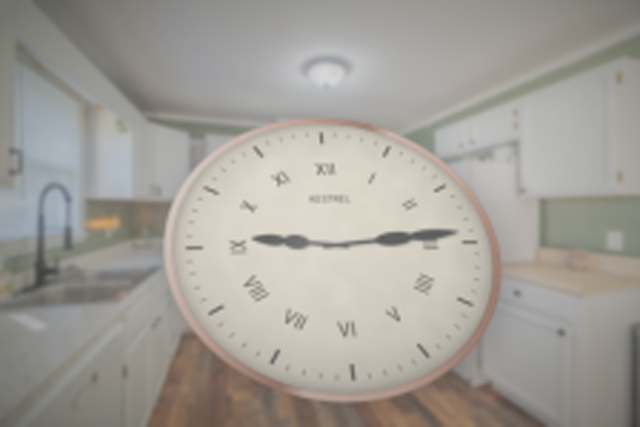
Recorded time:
9h14
